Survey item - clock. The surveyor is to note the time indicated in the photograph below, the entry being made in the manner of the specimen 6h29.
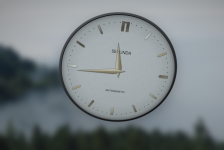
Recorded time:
11h44
